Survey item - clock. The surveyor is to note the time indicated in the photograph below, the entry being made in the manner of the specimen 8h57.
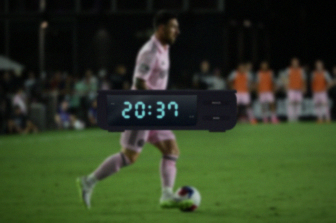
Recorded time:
20h37
